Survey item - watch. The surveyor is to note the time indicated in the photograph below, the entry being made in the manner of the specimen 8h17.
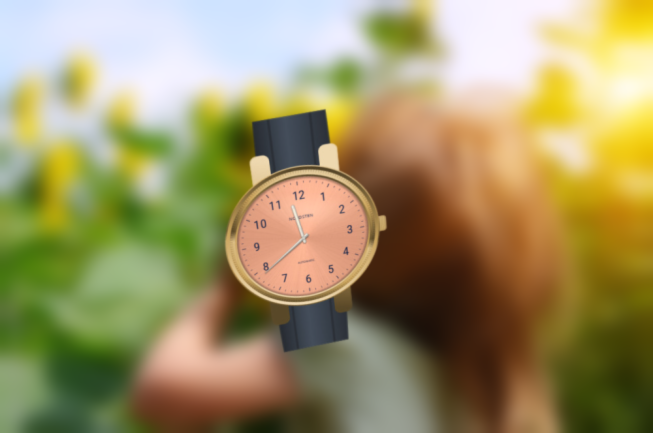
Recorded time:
11h39
